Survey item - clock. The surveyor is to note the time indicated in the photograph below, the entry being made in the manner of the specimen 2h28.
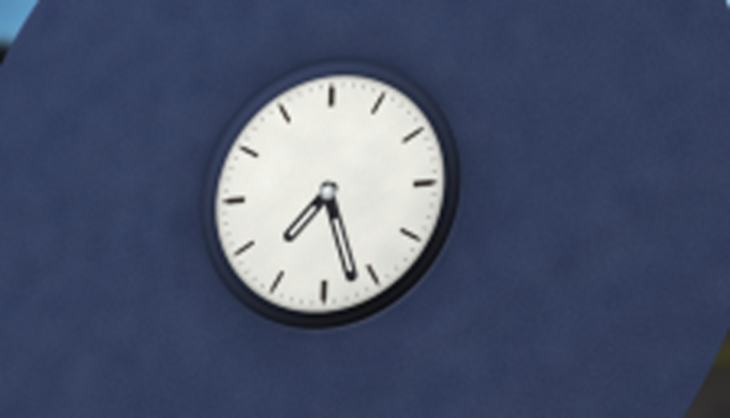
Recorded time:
7h27
